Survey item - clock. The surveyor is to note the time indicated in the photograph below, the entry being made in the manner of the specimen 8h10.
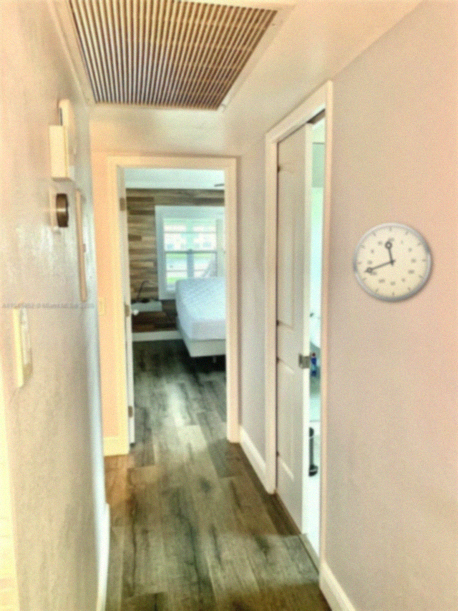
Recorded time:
11h42
